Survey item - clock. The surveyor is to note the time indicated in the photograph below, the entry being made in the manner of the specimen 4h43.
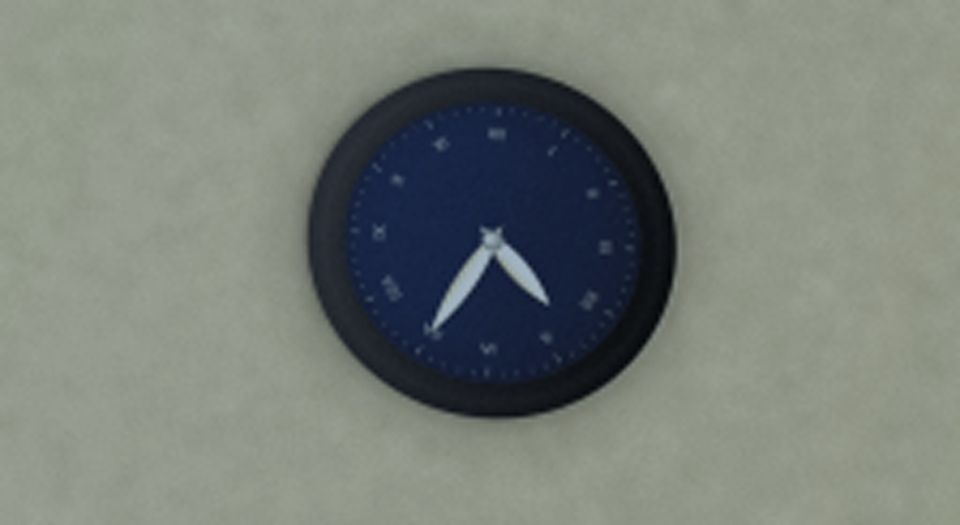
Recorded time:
4h35
